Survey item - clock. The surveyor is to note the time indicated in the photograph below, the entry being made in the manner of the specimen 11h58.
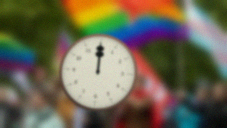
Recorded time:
12h00
